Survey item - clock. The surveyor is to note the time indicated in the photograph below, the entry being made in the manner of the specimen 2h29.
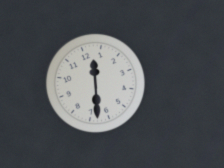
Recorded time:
12h33
